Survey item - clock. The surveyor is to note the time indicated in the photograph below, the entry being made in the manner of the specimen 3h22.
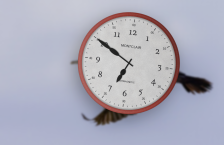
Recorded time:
6h50
